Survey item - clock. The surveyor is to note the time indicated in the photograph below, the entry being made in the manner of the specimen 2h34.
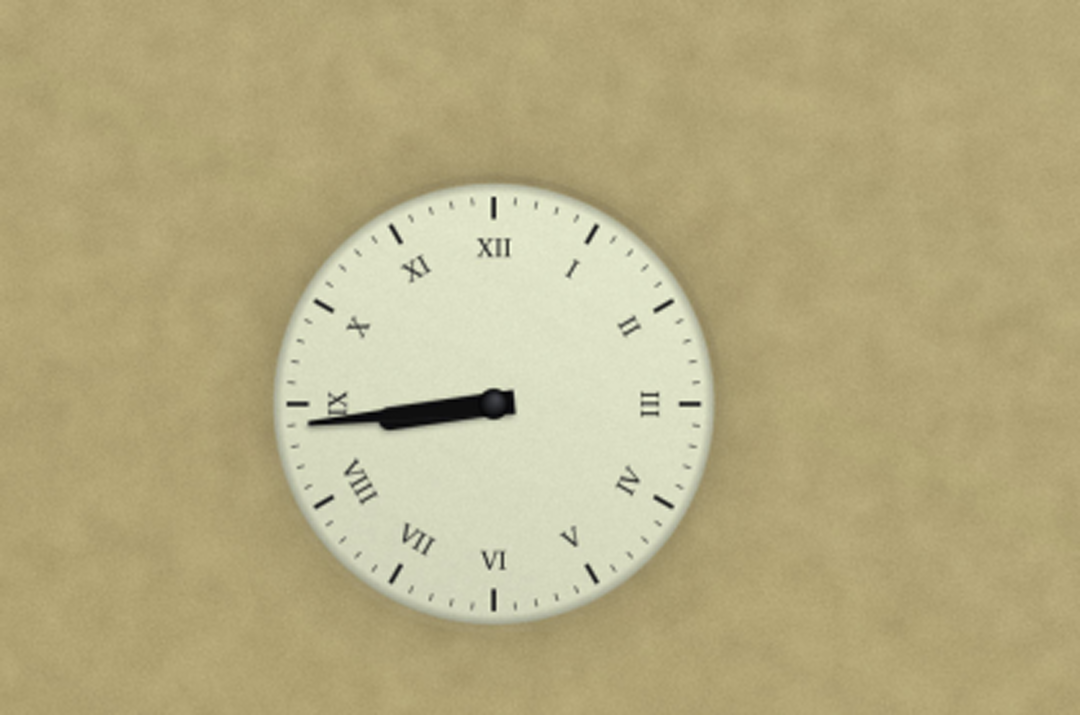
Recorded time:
8h44
